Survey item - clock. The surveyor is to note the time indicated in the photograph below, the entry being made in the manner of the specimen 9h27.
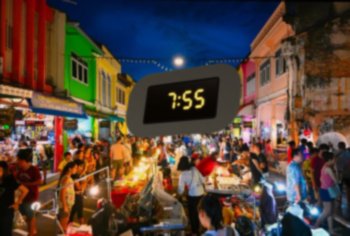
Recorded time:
7h55
